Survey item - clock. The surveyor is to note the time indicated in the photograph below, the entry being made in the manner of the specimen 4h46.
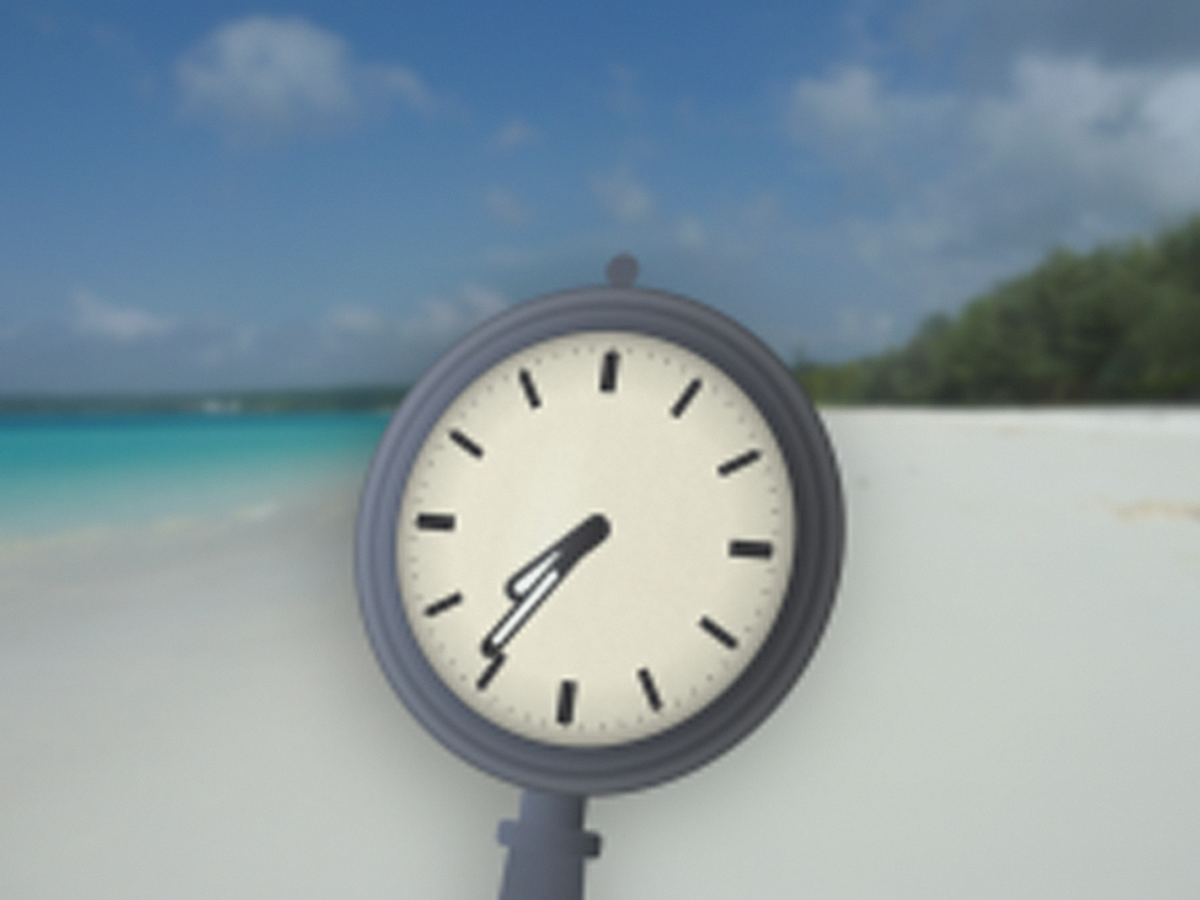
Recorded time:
7h36
